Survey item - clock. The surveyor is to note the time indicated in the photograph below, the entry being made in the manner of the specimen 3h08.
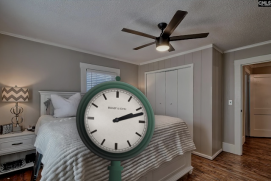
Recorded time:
2h12
